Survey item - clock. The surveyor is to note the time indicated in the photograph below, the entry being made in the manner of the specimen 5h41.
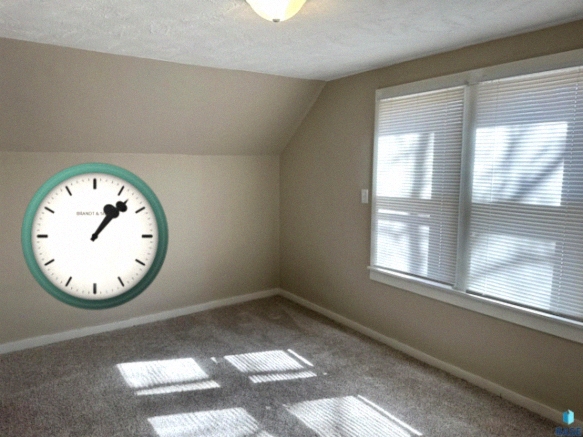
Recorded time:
1h07
